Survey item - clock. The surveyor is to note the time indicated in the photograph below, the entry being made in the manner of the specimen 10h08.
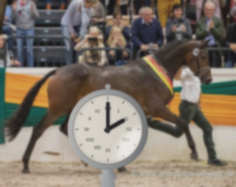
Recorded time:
2h00
